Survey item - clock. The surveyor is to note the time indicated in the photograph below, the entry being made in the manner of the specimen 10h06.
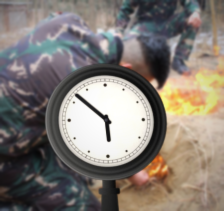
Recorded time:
5h52
